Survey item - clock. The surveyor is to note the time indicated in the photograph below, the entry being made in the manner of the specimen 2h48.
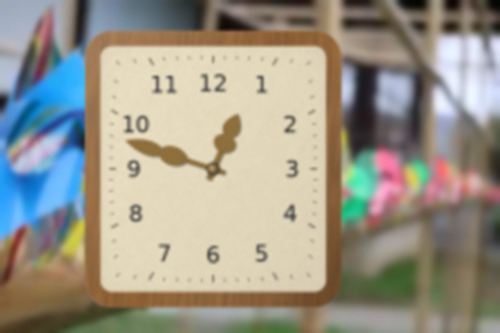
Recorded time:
12h48
